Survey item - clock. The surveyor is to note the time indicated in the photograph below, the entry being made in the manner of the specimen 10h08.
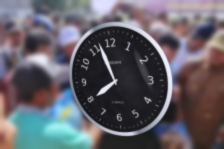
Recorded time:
7h57
